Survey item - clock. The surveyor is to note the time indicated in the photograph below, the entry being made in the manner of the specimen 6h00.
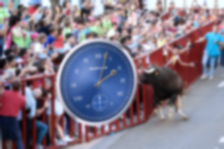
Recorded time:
2h03
